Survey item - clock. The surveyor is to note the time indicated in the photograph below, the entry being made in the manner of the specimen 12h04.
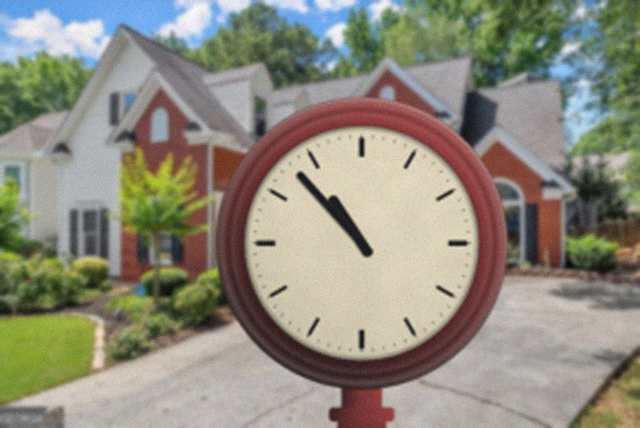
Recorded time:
10h53
